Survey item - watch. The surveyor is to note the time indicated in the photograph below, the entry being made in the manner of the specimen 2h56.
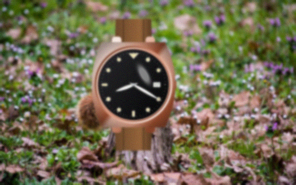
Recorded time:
8h20
